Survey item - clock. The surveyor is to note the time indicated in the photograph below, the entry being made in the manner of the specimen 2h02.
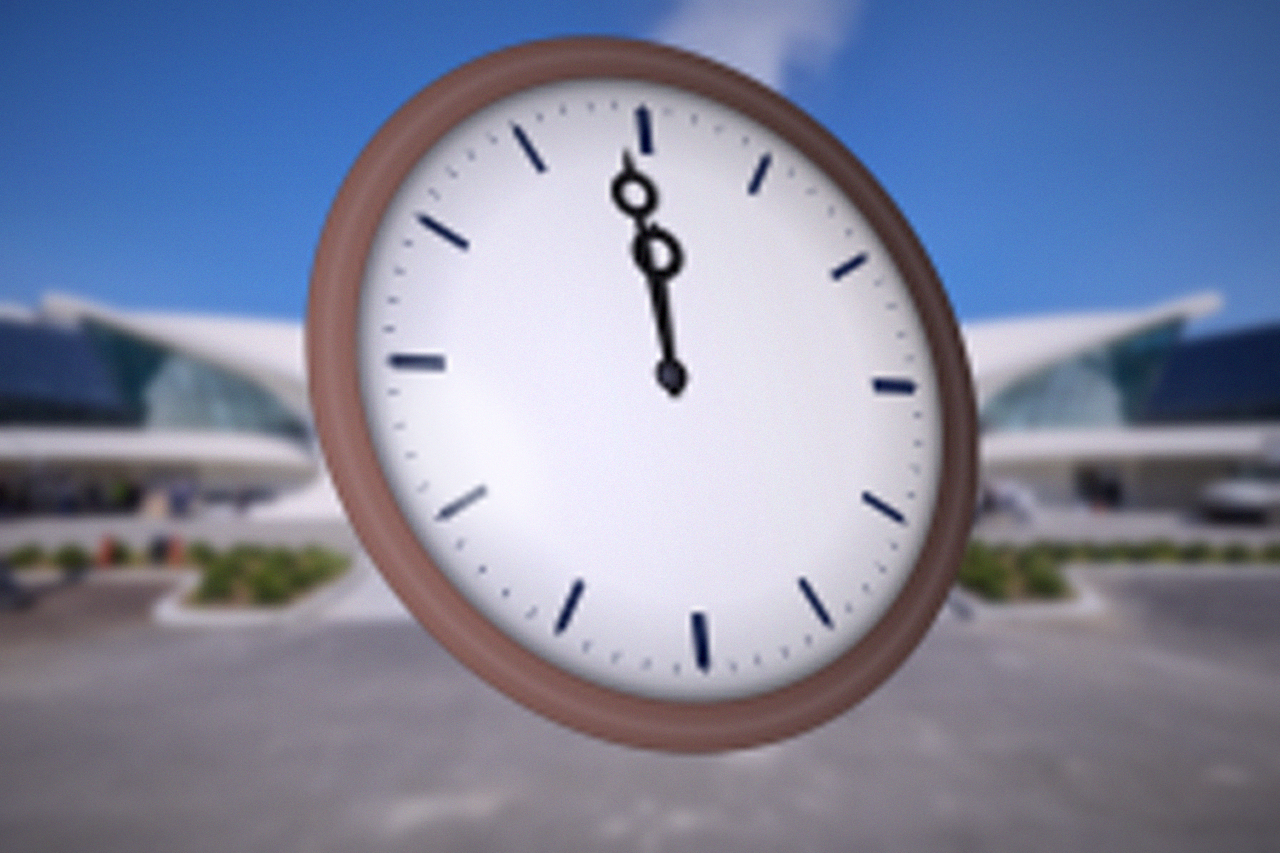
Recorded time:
11h59
